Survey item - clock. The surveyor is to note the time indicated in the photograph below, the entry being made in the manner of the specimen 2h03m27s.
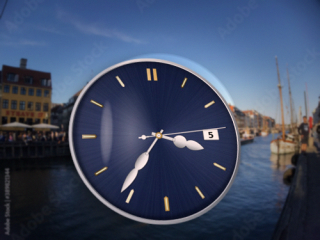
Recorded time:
3h36m14s
